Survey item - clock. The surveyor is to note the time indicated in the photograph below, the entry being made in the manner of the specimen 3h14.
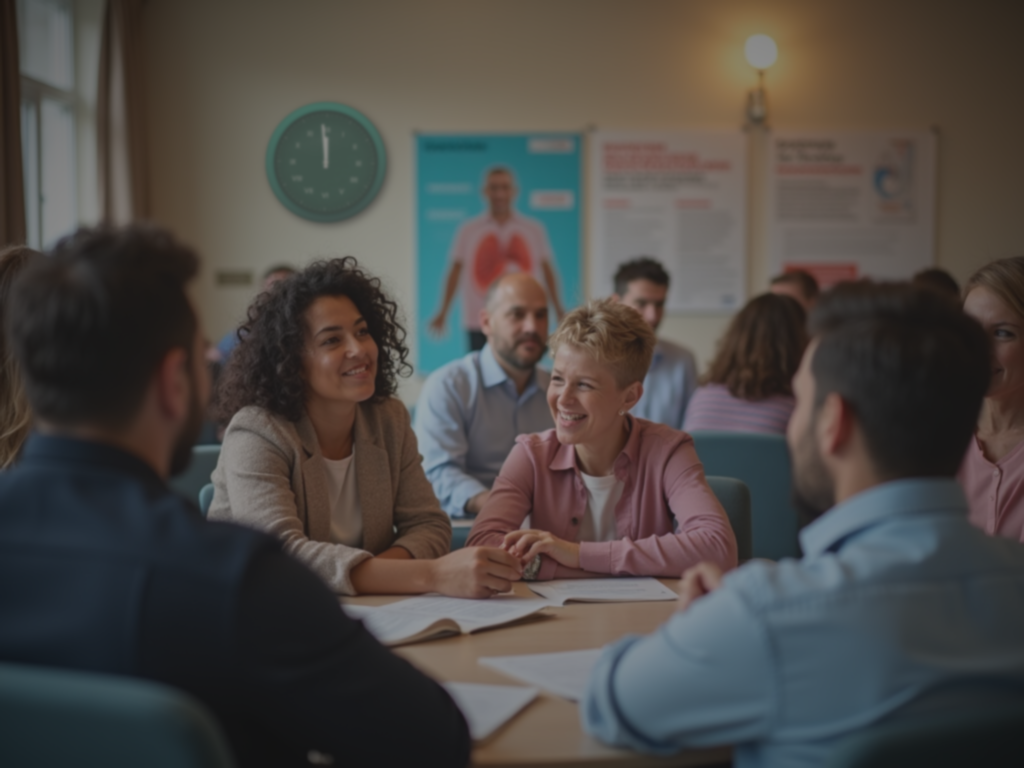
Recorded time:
11h59
